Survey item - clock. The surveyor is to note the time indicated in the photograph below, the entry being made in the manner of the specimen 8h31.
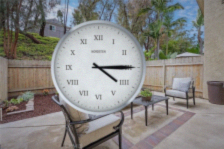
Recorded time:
4h15
